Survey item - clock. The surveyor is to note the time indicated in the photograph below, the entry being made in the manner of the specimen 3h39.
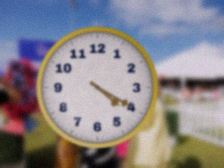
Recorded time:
4h20
